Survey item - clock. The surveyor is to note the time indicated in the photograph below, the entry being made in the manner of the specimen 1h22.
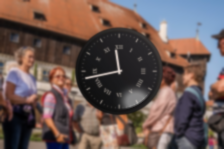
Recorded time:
11h43
